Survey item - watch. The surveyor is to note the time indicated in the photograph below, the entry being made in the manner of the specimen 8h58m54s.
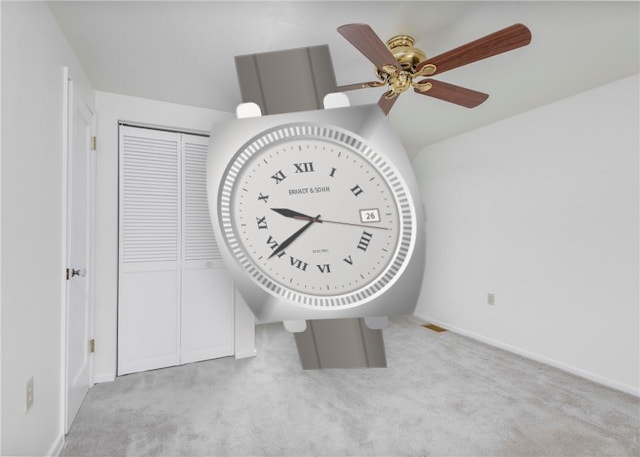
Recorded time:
9h39m17s
